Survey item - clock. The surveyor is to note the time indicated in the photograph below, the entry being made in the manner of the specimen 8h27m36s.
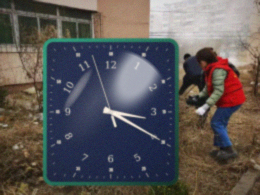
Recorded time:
3h19m57s
